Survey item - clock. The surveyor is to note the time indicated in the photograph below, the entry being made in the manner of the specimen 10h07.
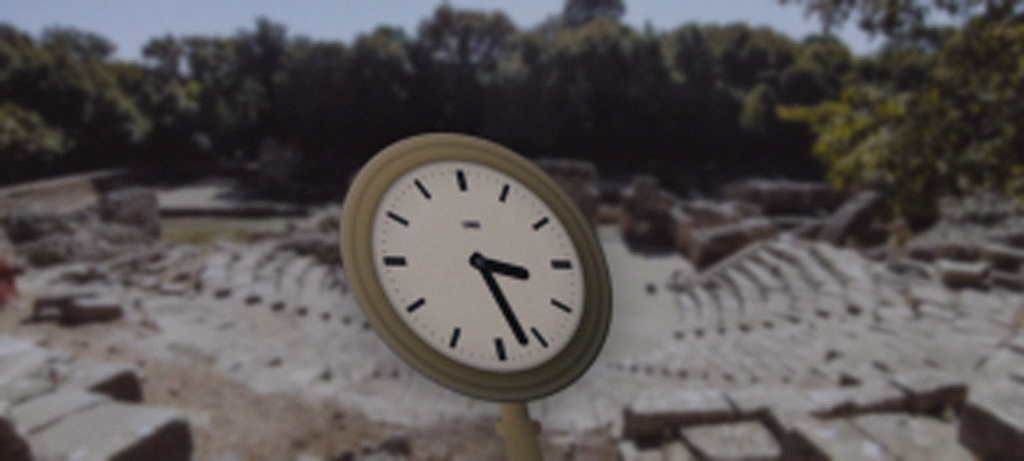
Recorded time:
3h27
